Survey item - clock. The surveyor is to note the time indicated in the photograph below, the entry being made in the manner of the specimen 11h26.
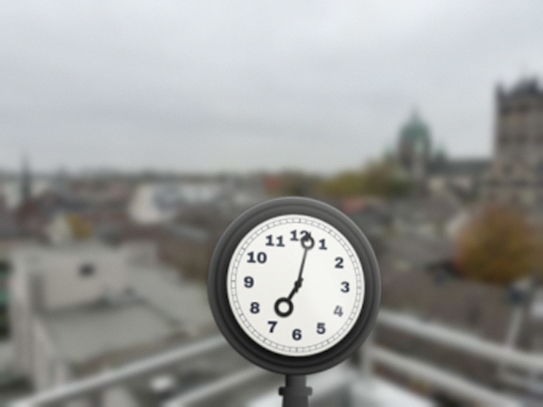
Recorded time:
7h02
